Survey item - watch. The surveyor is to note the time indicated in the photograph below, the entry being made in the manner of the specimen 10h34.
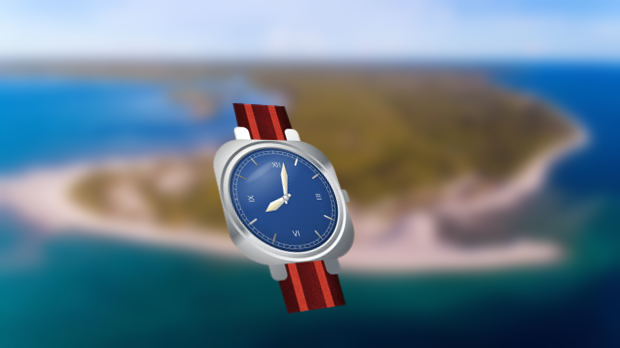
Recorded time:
8h02
